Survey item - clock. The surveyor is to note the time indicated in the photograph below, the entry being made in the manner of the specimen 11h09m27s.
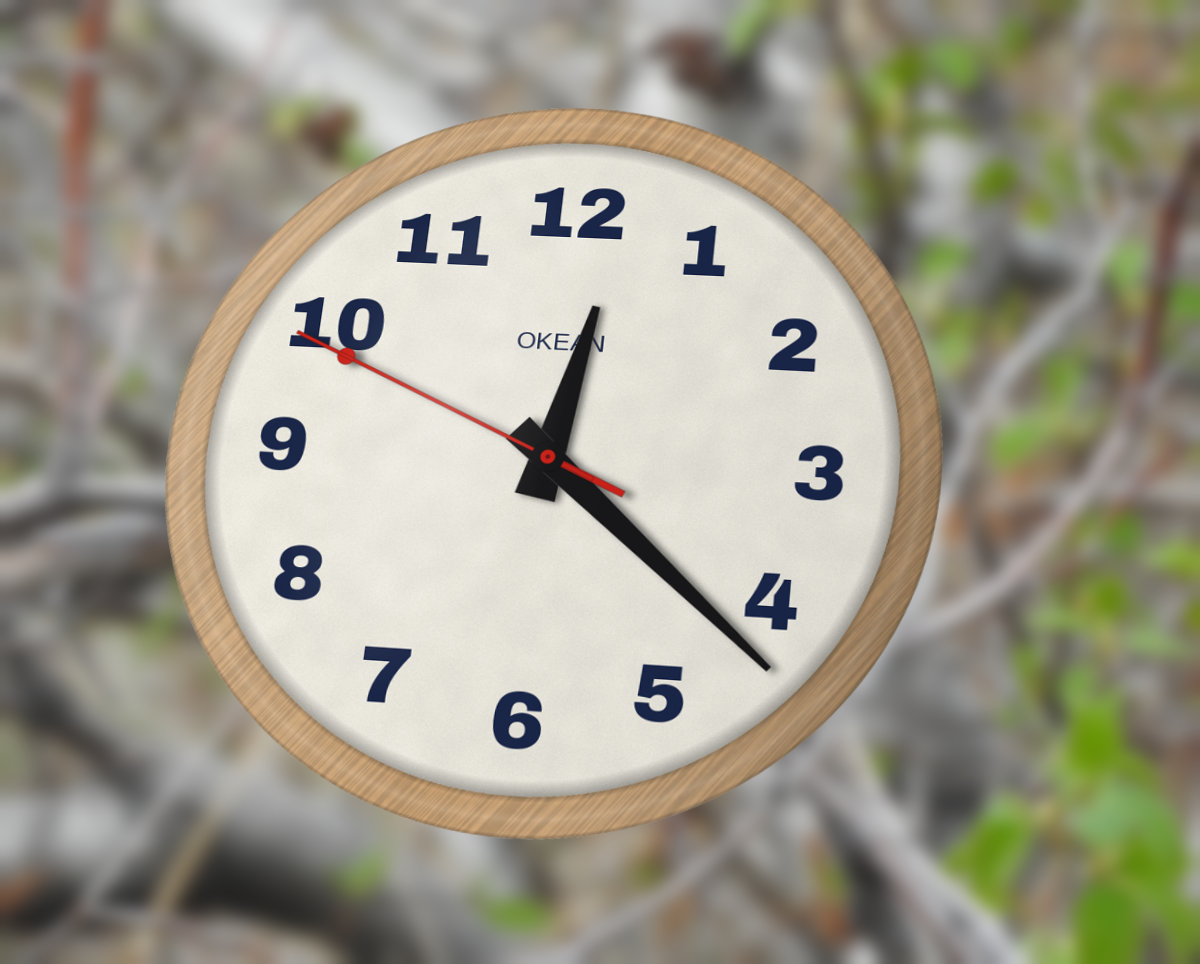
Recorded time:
12h21m49s
